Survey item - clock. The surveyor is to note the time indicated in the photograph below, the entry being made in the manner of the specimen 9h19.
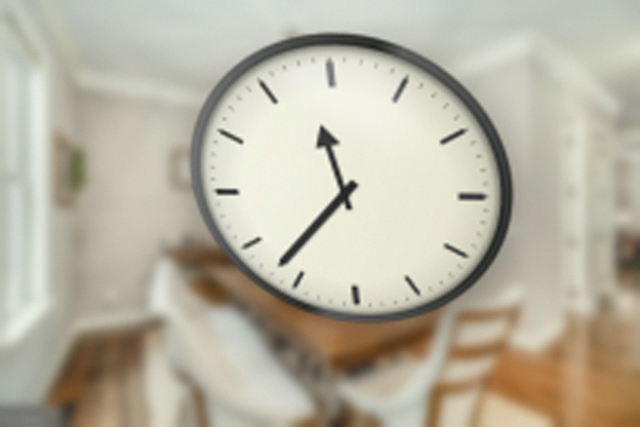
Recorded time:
11h37
